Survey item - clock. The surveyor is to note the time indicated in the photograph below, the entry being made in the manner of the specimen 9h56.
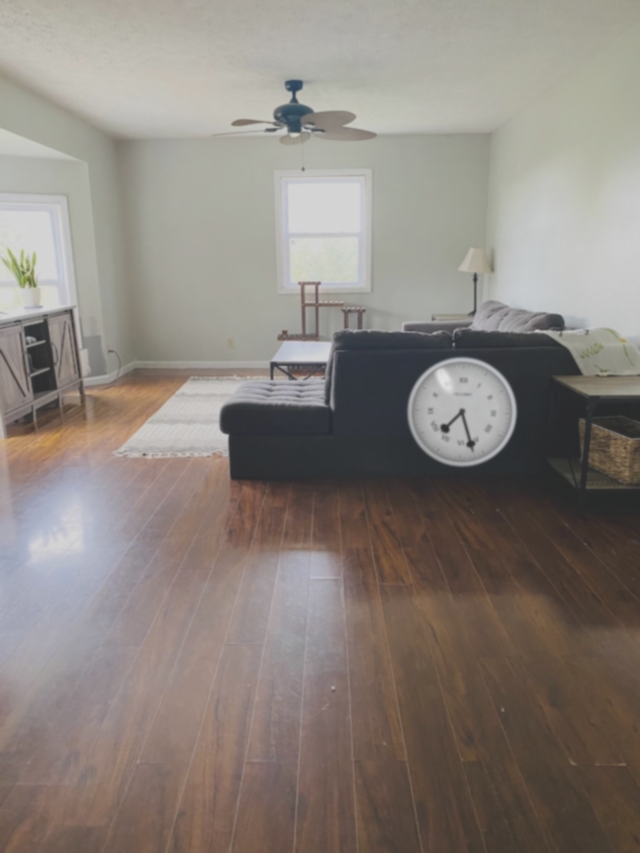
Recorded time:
7h27
